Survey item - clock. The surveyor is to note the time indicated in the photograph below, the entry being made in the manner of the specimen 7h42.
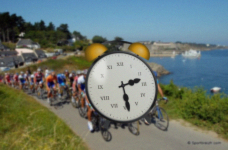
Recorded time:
2h29
